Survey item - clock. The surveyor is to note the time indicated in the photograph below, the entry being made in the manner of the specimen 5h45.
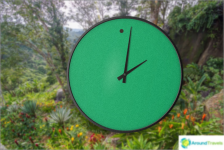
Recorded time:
2h02
